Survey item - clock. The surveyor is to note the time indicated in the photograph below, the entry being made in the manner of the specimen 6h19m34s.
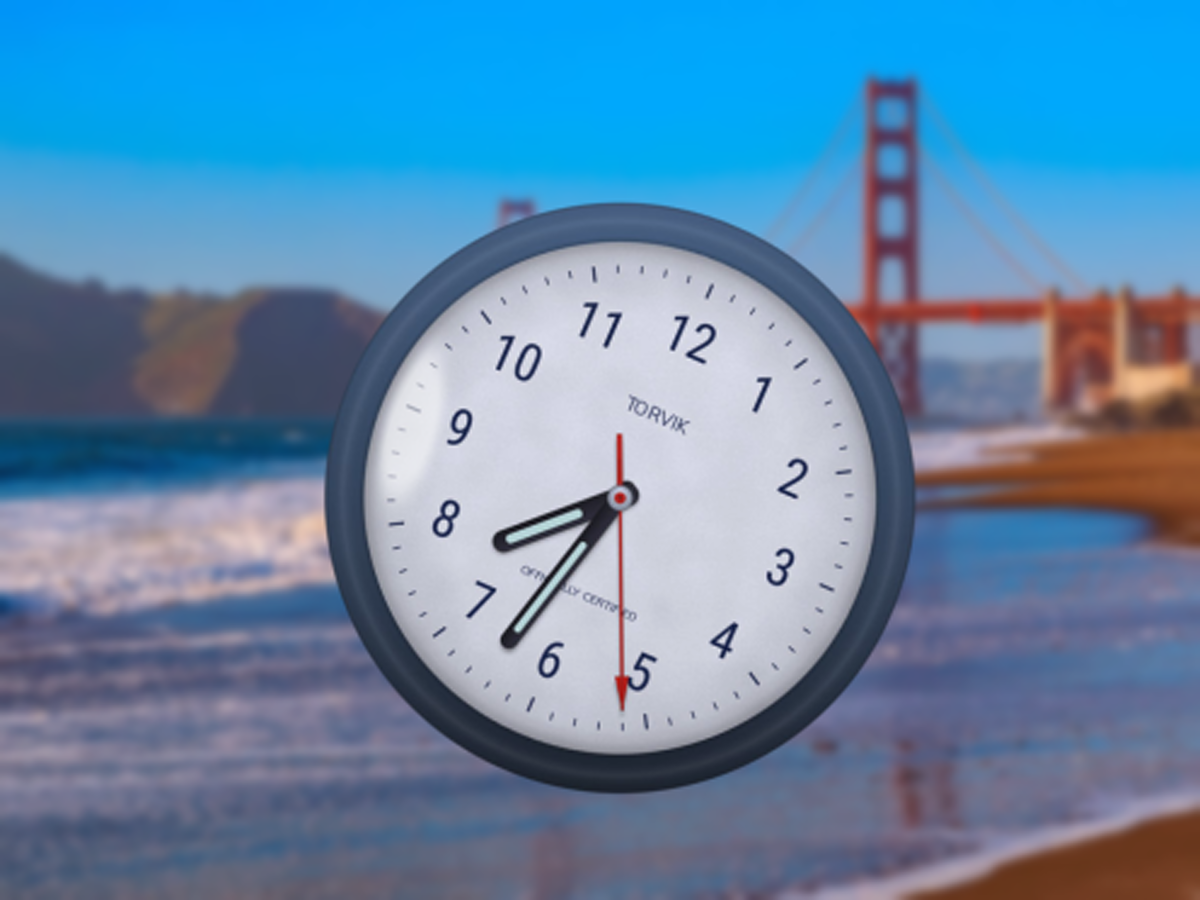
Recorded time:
7h32m26s
